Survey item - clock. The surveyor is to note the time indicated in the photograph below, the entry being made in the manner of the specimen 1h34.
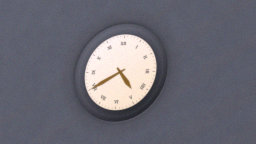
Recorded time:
4h40
